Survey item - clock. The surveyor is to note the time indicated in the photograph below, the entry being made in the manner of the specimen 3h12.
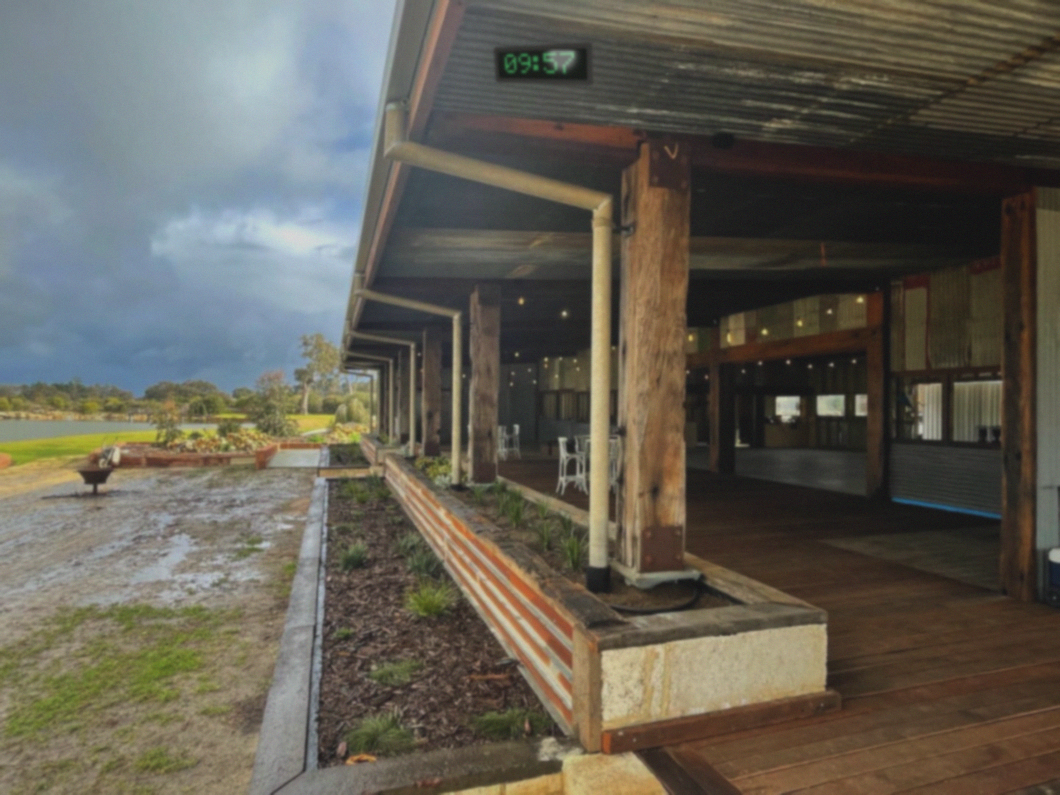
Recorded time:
9h57
